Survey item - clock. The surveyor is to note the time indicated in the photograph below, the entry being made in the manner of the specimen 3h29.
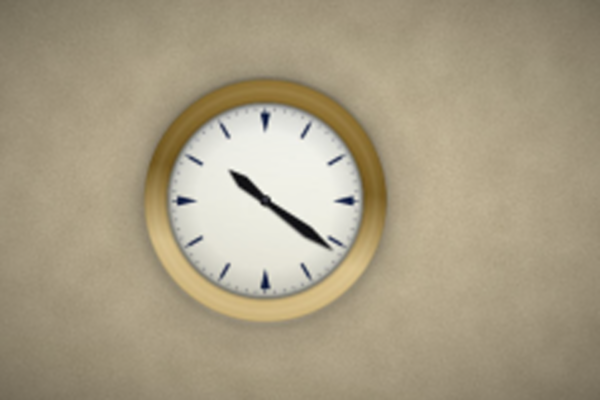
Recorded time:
10h21
